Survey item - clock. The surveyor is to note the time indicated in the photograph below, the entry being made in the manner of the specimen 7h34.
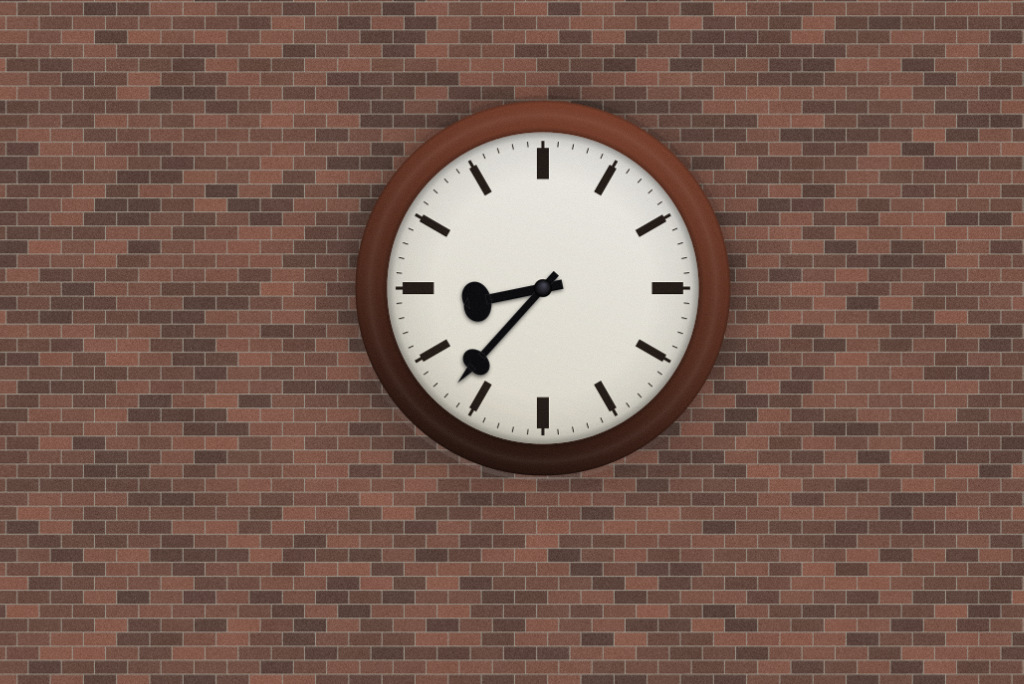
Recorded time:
8h37
